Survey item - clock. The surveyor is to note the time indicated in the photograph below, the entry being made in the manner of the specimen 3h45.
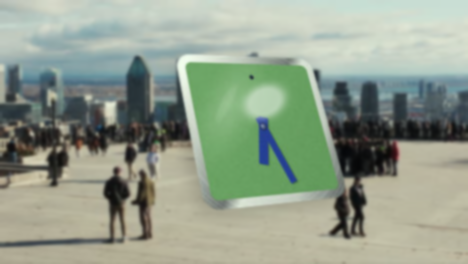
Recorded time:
6h27
